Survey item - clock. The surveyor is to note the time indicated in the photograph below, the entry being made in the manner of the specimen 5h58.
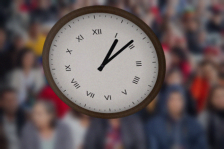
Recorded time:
1h09
